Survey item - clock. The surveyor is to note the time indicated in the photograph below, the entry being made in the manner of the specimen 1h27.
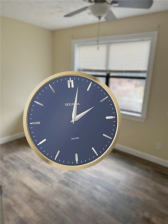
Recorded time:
2h02
